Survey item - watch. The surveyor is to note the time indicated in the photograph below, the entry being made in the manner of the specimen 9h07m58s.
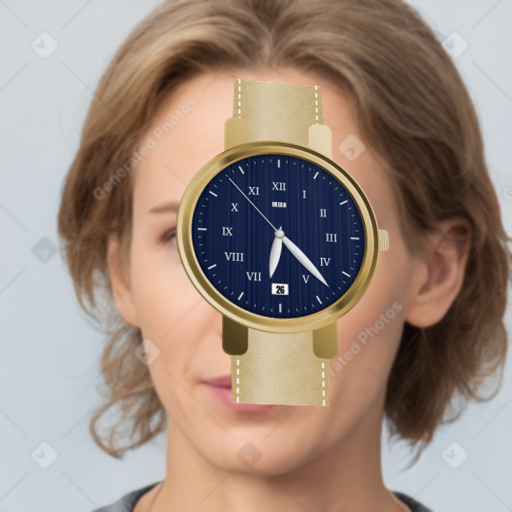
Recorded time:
6h22m53s
